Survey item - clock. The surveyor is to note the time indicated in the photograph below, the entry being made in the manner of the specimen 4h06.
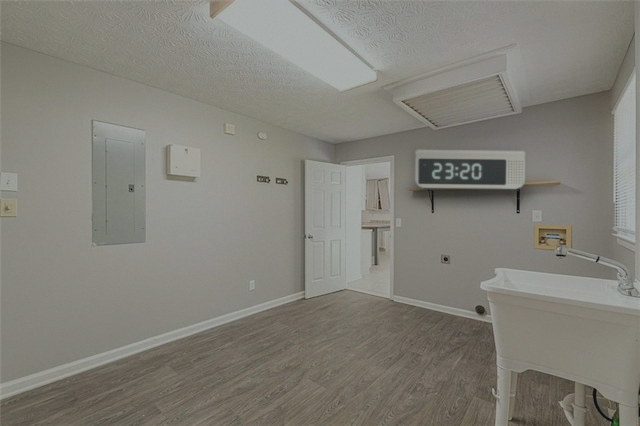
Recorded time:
23h20
